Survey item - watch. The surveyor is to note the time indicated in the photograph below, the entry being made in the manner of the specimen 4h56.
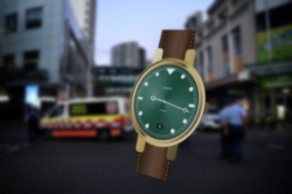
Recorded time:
9h17
